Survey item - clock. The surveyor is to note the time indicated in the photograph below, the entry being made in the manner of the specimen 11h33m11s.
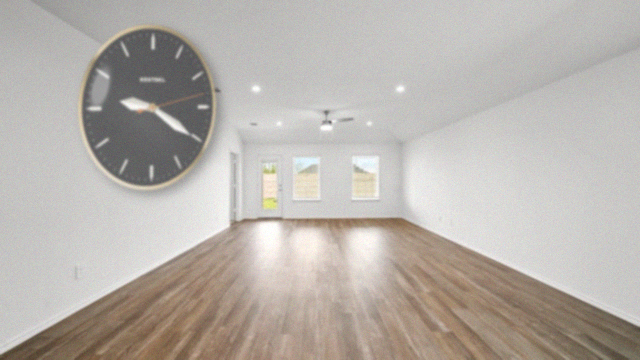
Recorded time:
9h20m13s
